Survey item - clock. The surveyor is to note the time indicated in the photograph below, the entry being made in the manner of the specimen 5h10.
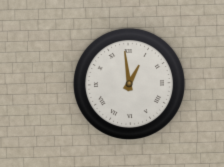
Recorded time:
12h59
